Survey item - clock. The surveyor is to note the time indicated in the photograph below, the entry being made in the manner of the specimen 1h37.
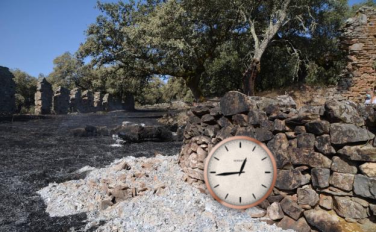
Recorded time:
12h44
